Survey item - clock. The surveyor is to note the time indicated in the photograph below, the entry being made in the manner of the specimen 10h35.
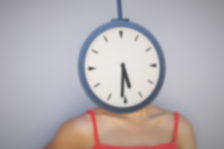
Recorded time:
5h31
